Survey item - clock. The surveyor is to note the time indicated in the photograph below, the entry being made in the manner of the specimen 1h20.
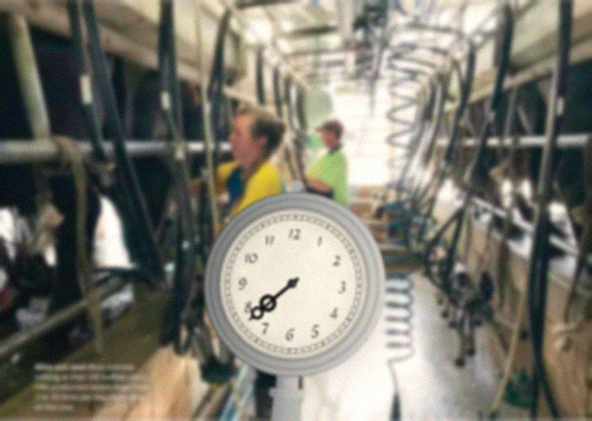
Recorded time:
7h38
